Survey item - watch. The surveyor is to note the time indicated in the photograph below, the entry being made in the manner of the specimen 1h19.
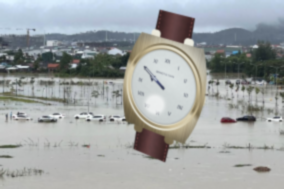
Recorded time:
9h50
